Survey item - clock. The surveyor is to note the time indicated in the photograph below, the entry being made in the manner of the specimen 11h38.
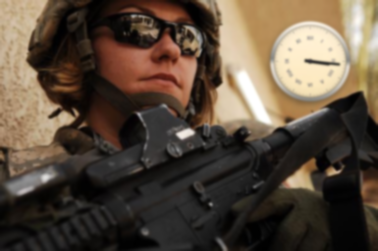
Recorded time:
3h16
